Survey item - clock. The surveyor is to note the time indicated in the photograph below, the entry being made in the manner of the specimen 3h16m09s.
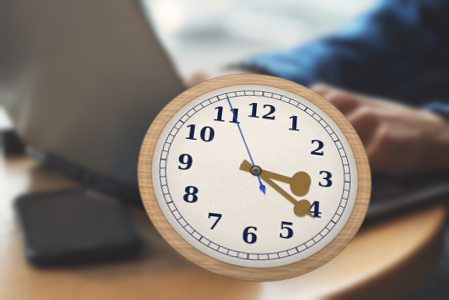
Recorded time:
3h20m56s
